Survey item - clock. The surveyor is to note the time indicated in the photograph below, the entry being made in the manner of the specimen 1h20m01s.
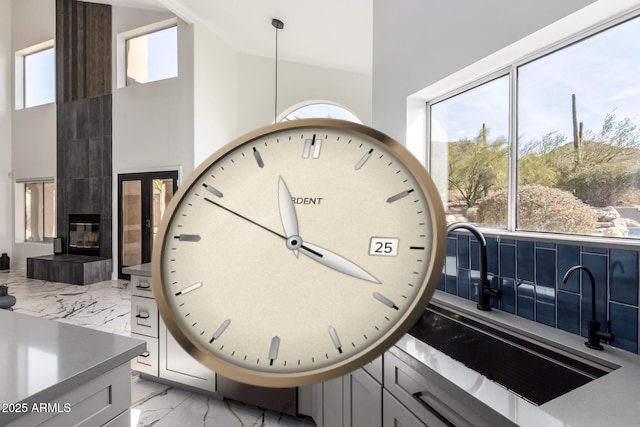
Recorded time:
11h18m49s
